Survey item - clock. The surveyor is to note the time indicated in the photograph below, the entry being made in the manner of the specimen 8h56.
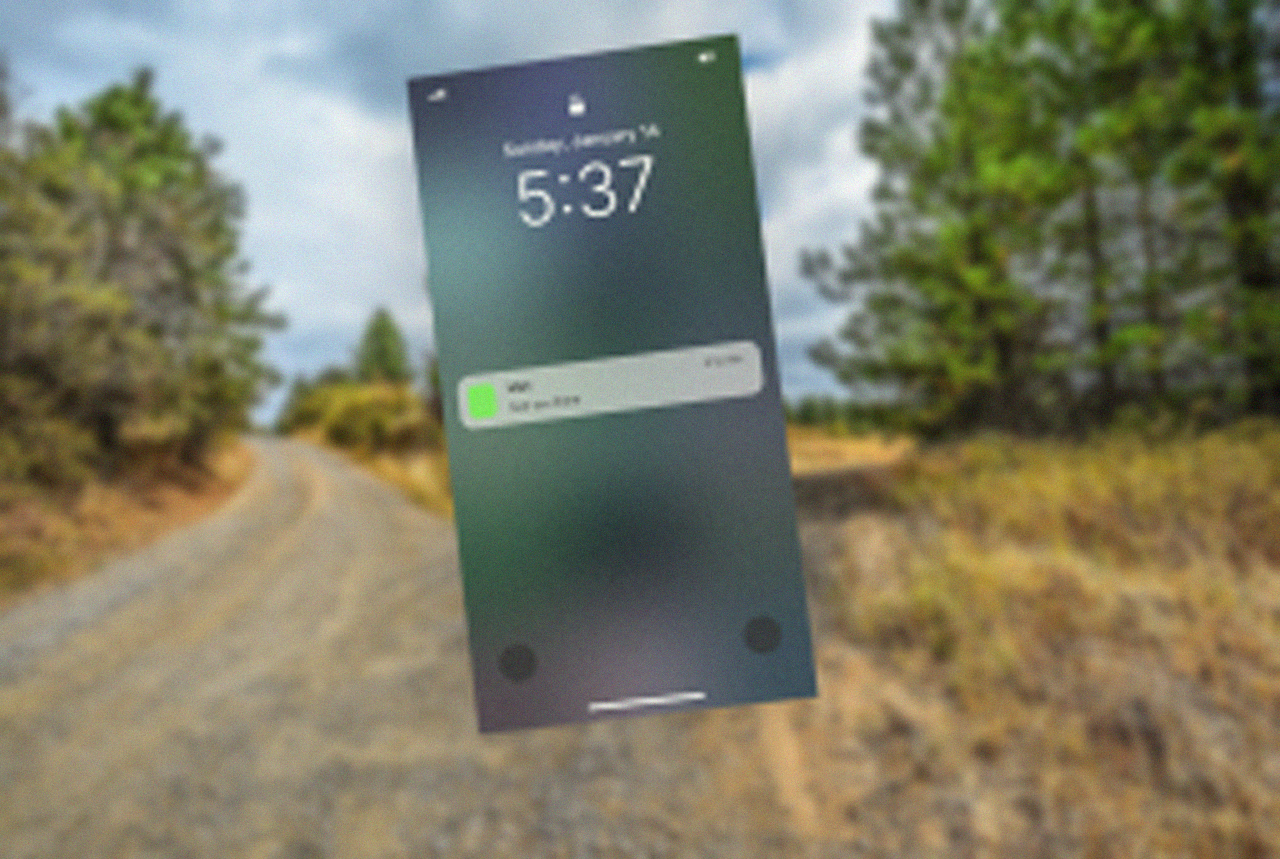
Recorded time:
5h37
